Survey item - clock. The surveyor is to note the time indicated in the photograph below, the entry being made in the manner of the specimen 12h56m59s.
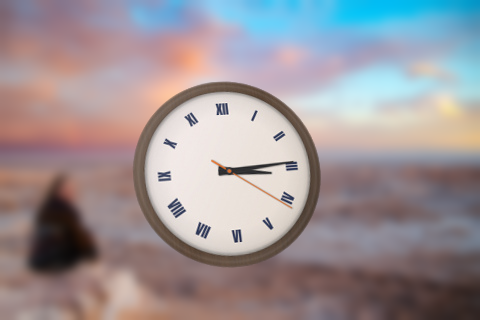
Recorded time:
3h14m21s
